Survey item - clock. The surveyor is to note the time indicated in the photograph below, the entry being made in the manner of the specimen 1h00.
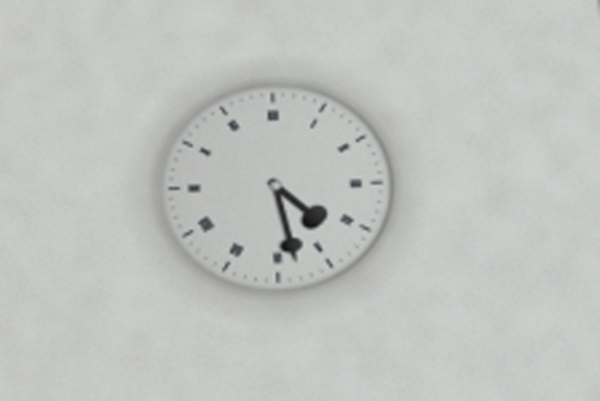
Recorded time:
4h28
